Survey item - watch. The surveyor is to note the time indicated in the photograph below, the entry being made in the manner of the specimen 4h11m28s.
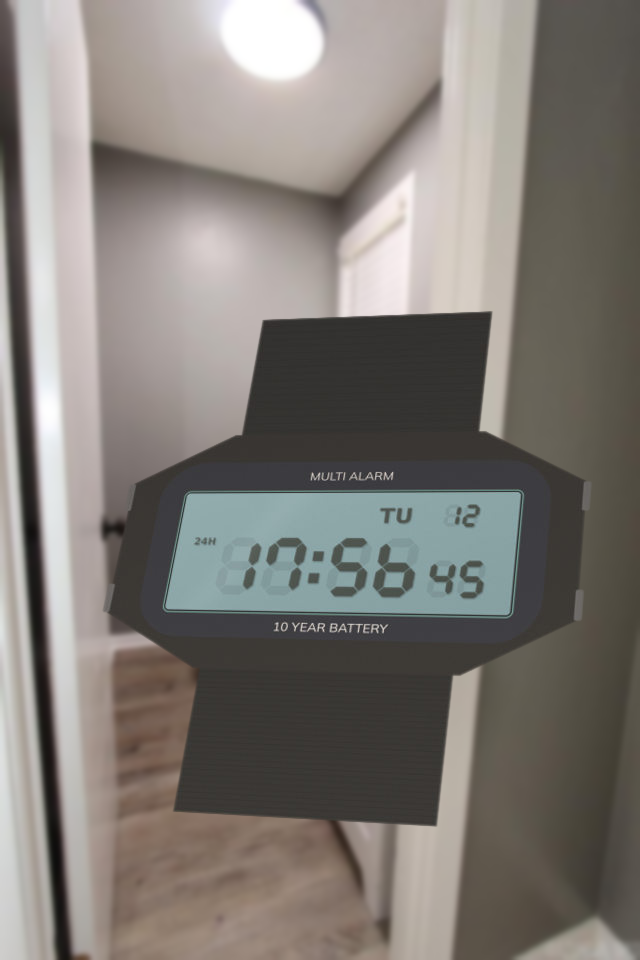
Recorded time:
17h56m45s
